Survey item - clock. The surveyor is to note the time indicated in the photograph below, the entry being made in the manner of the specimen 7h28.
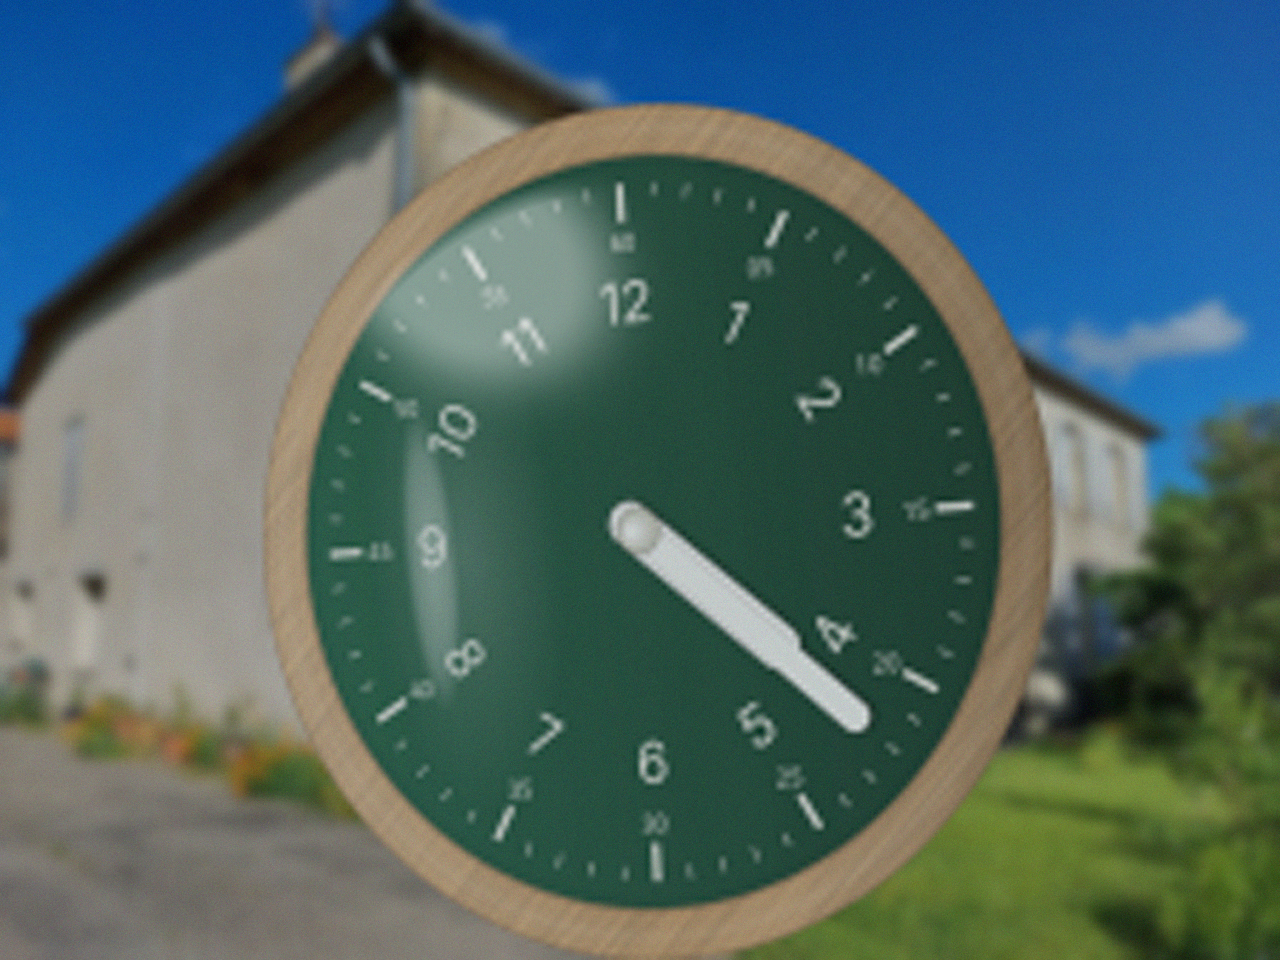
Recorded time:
4h22
